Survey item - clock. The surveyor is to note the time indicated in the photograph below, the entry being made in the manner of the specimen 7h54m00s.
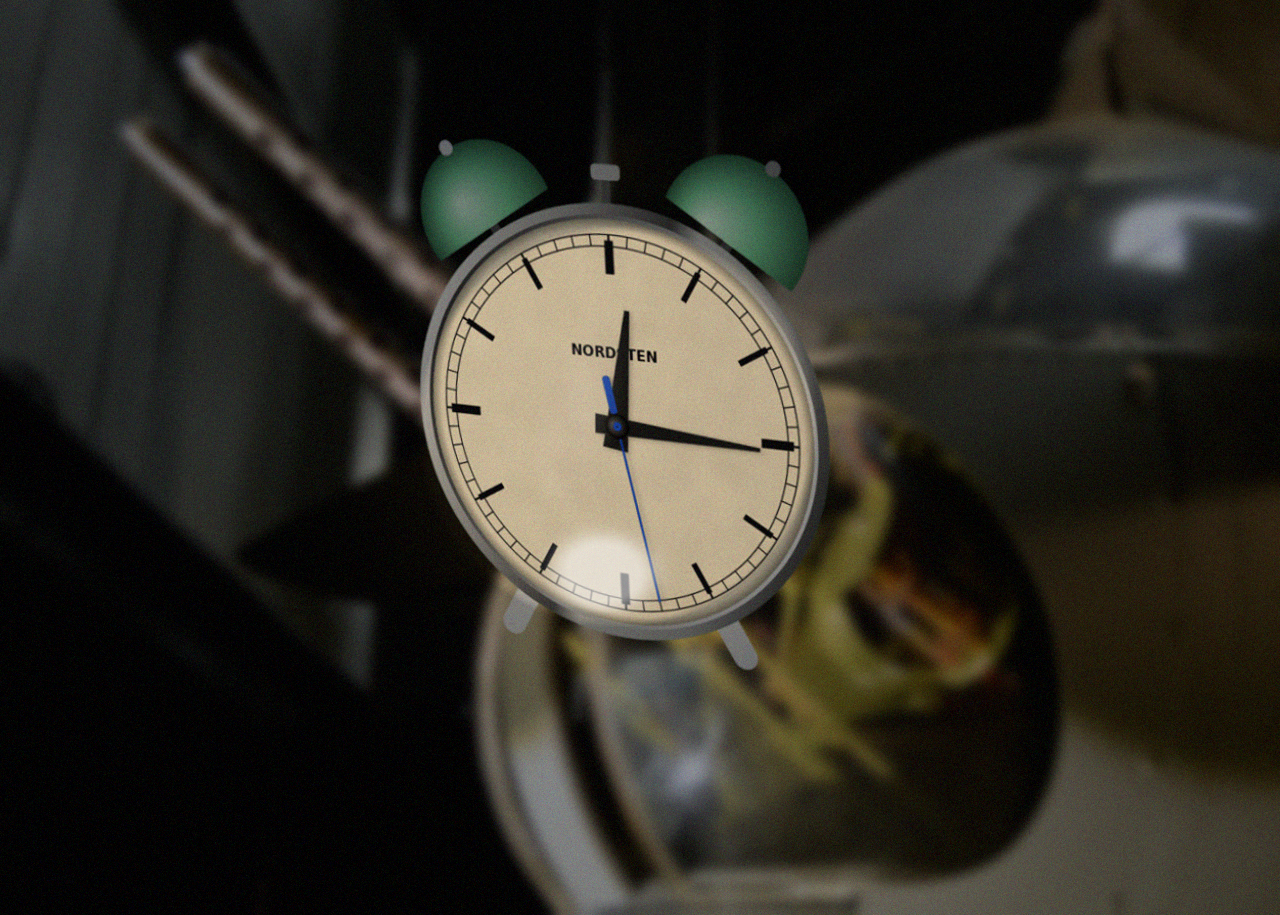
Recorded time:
12h15m28s
